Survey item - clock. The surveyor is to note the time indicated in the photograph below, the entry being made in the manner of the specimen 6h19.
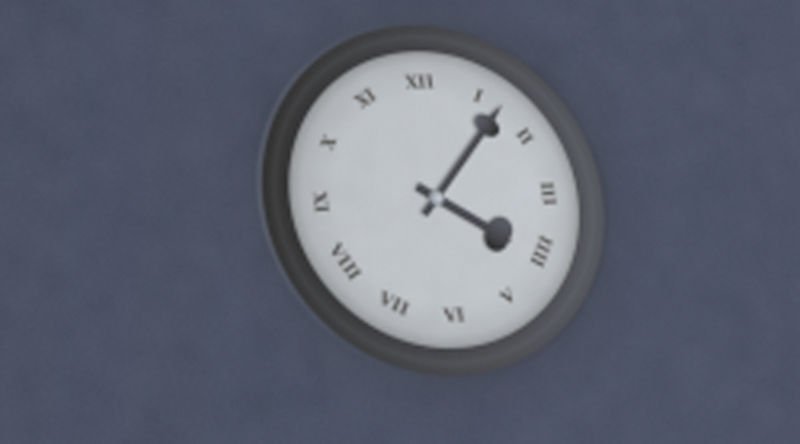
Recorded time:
4h07
